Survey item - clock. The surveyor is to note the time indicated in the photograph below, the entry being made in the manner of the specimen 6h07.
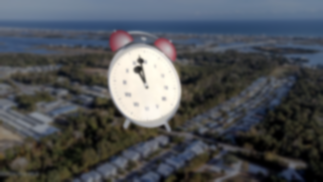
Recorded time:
10h58
